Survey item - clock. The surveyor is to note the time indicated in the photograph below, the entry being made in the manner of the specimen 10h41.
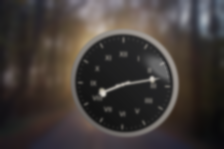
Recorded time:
8h13
